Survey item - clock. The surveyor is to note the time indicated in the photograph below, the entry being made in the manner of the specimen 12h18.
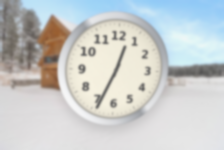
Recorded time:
12h34
